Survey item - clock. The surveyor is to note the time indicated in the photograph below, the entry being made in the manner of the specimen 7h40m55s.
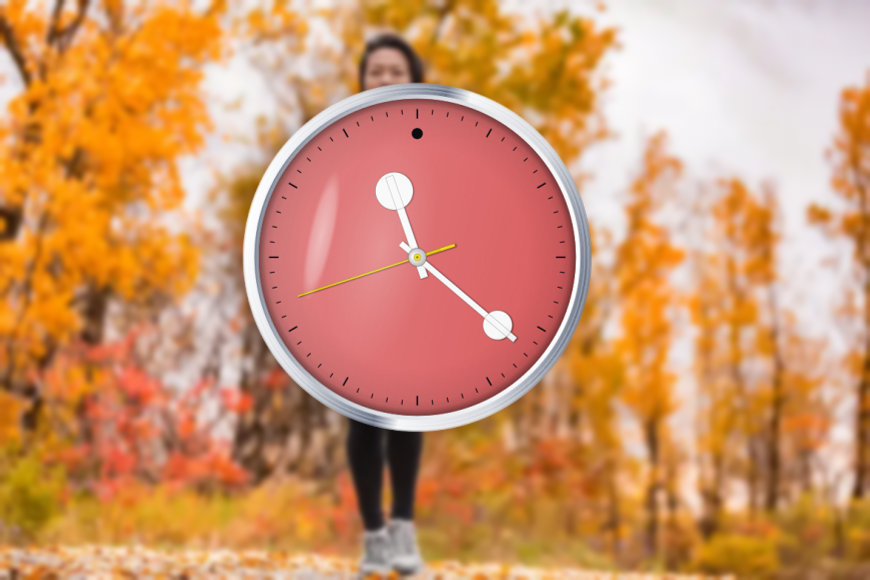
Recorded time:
11h21m42s
